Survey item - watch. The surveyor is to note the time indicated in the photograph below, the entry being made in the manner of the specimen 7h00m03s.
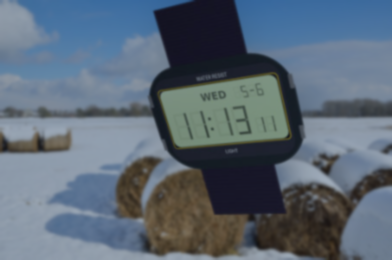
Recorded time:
11h13m11s
